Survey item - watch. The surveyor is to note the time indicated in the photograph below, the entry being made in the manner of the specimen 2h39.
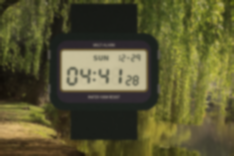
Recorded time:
4h41
